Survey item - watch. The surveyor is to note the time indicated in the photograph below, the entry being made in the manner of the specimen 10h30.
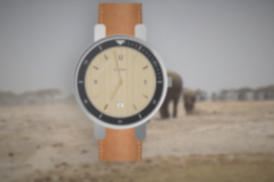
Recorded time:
6h58
